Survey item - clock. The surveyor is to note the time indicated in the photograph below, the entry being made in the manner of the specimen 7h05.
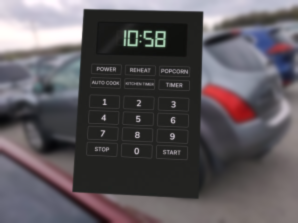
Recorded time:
10h58
